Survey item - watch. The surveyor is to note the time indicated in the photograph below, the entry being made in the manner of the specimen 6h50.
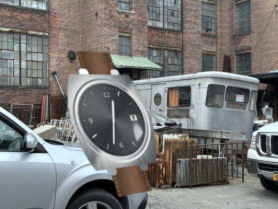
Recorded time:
12h33
